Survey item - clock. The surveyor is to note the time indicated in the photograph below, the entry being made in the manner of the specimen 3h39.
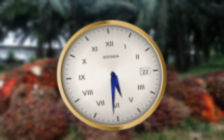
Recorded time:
5h31
